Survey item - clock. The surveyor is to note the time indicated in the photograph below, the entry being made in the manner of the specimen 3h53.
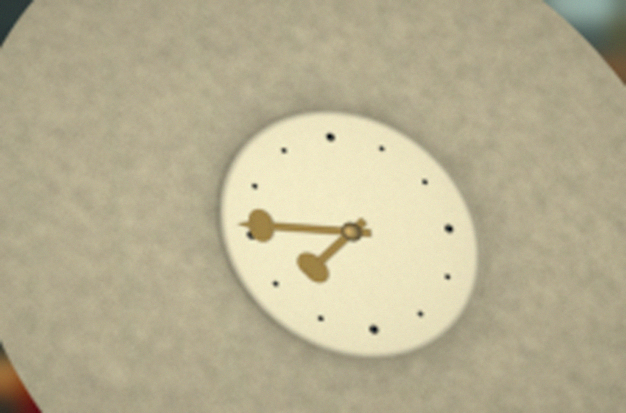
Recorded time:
7h46
